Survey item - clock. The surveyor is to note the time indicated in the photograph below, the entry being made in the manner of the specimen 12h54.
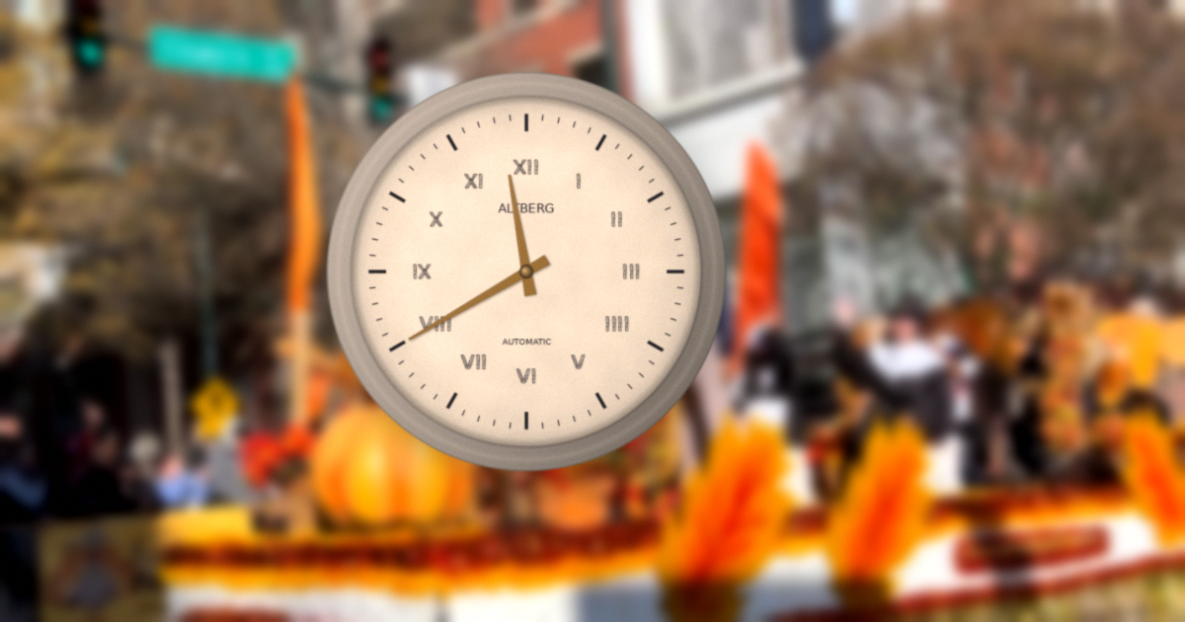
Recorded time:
11h40
